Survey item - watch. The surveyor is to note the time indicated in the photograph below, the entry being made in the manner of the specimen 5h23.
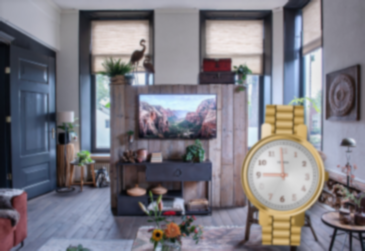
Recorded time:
8h59
